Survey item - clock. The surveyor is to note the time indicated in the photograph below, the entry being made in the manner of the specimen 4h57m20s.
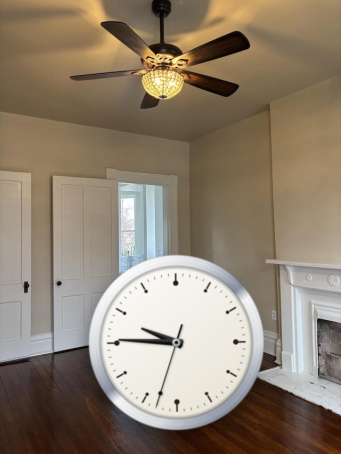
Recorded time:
9h45m33s
